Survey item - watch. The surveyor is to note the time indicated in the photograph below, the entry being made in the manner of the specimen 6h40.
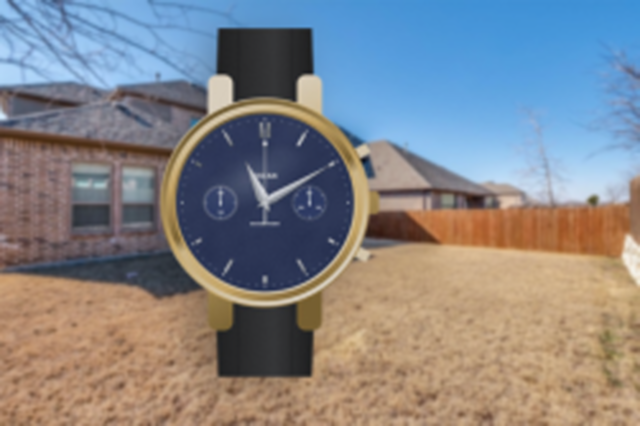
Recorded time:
11h10
